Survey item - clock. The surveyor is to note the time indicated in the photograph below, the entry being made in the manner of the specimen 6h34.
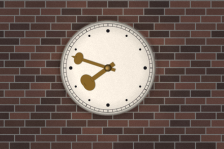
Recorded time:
7h48
